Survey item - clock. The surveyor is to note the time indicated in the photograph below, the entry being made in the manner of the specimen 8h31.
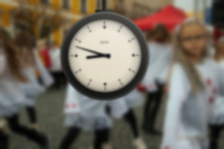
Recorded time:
8h48
